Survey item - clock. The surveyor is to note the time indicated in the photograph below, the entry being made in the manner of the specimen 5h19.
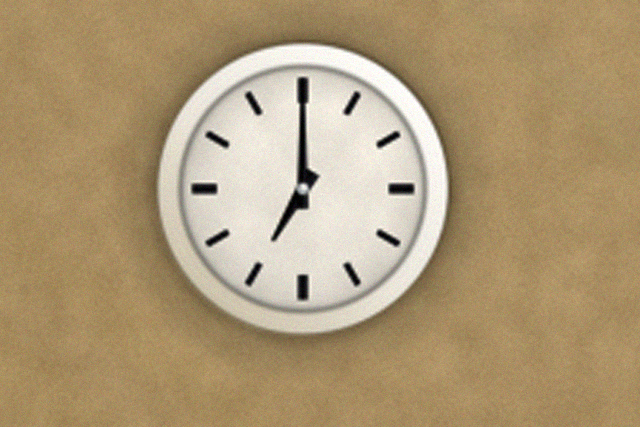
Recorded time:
7h00
